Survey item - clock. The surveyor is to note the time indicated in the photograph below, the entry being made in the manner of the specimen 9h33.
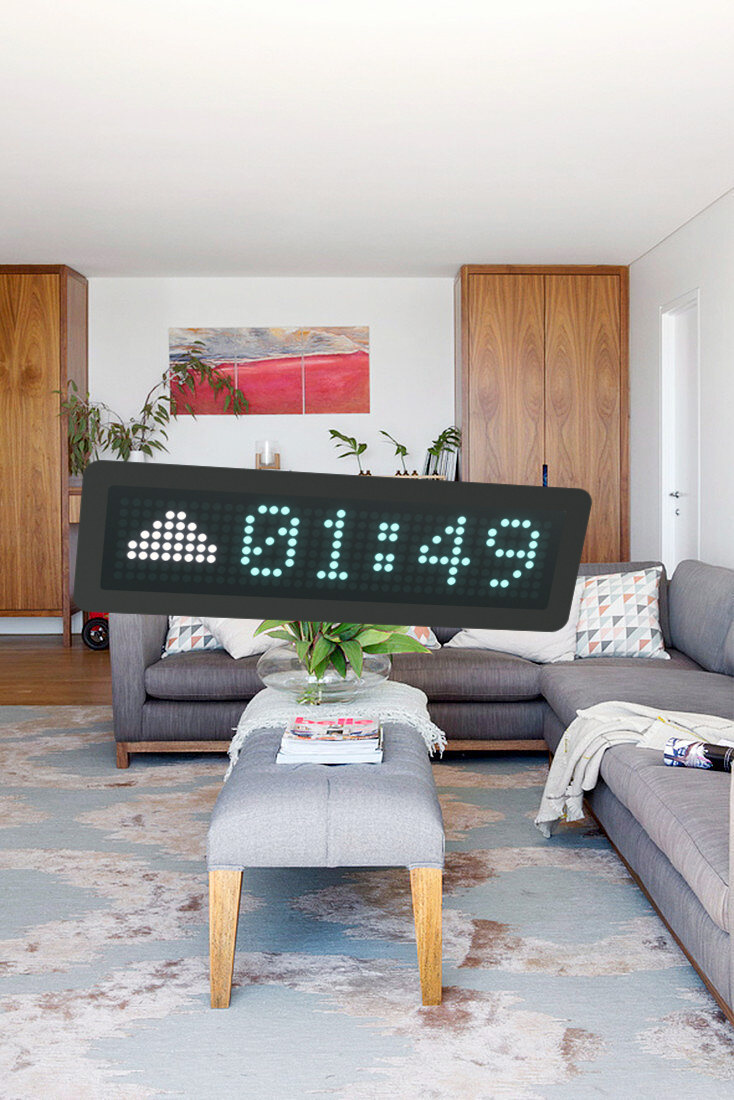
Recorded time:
1h49
